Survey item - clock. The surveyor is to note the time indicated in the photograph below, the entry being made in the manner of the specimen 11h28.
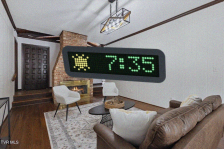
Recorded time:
7h35
